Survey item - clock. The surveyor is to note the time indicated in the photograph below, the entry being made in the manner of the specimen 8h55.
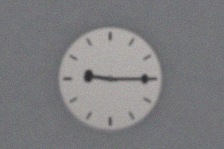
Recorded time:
9h15
